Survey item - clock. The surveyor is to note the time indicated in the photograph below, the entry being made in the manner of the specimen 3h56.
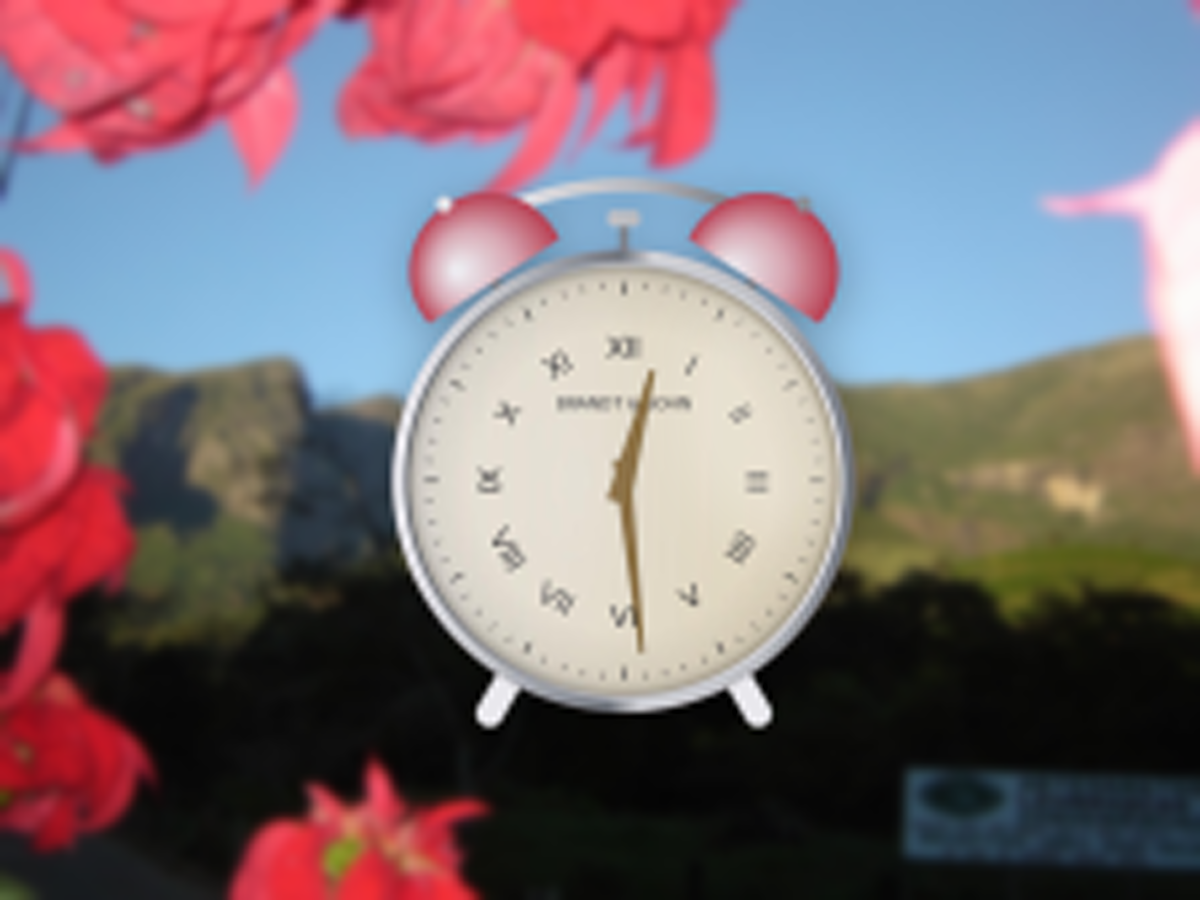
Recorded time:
12h29
